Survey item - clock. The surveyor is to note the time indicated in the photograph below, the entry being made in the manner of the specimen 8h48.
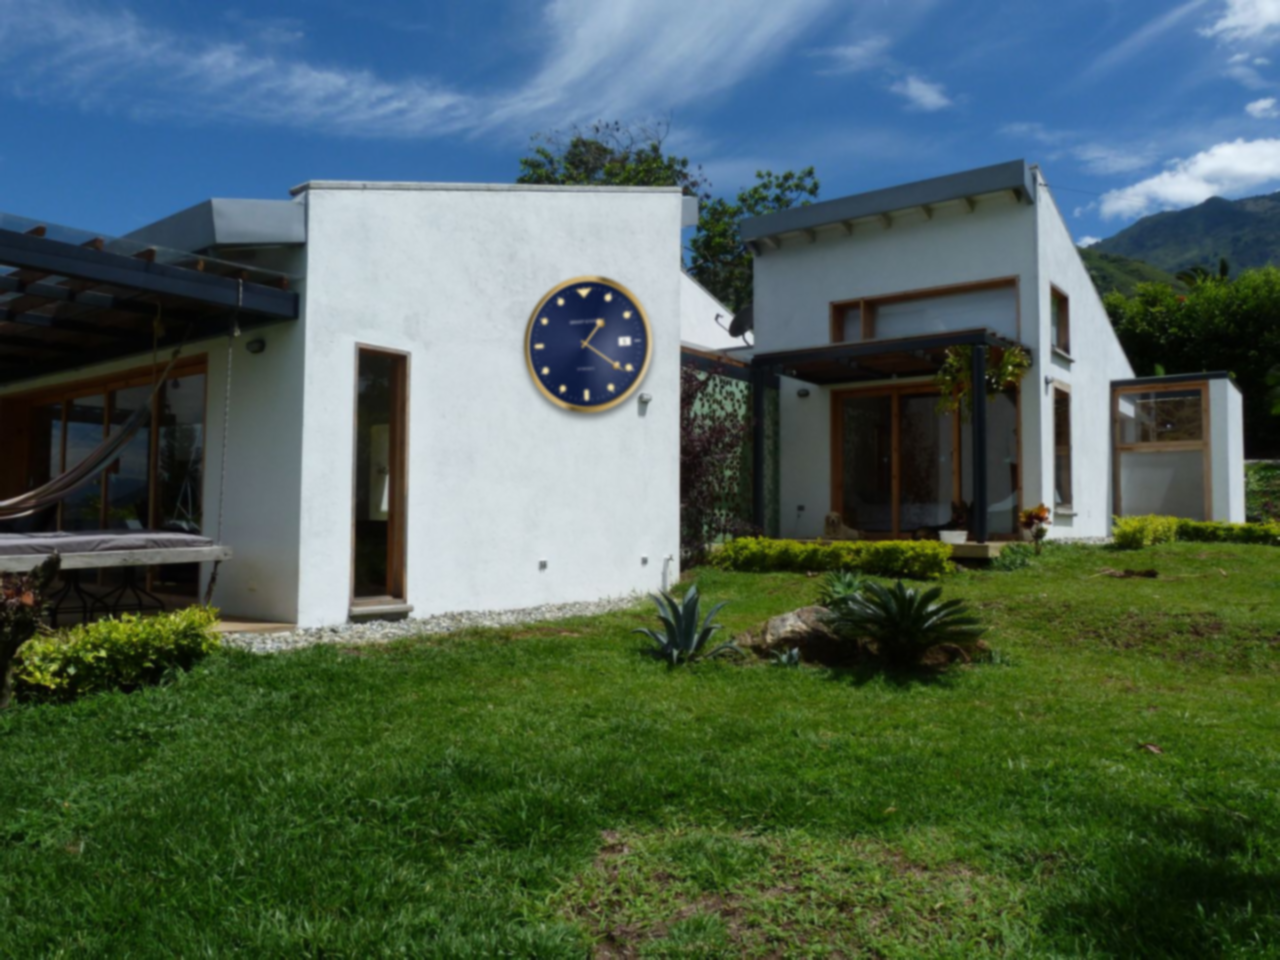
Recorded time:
1h21
